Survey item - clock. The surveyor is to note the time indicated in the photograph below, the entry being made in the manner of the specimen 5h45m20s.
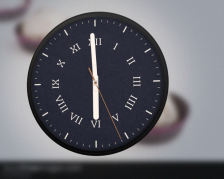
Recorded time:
5h59m26s
